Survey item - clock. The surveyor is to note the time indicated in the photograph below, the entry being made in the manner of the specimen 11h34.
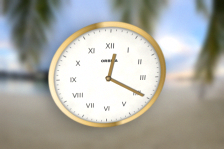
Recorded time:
12h20
